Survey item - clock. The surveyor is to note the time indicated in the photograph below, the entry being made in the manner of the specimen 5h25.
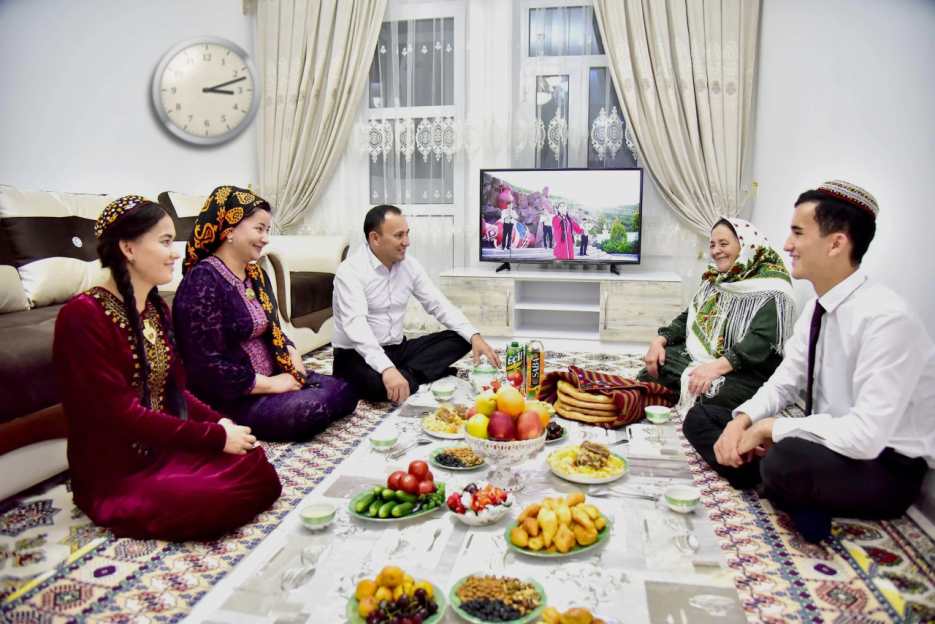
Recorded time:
3h12
